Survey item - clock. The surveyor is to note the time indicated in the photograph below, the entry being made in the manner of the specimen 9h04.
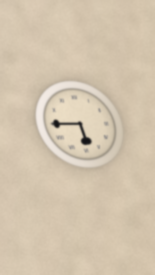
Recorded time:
5h45
